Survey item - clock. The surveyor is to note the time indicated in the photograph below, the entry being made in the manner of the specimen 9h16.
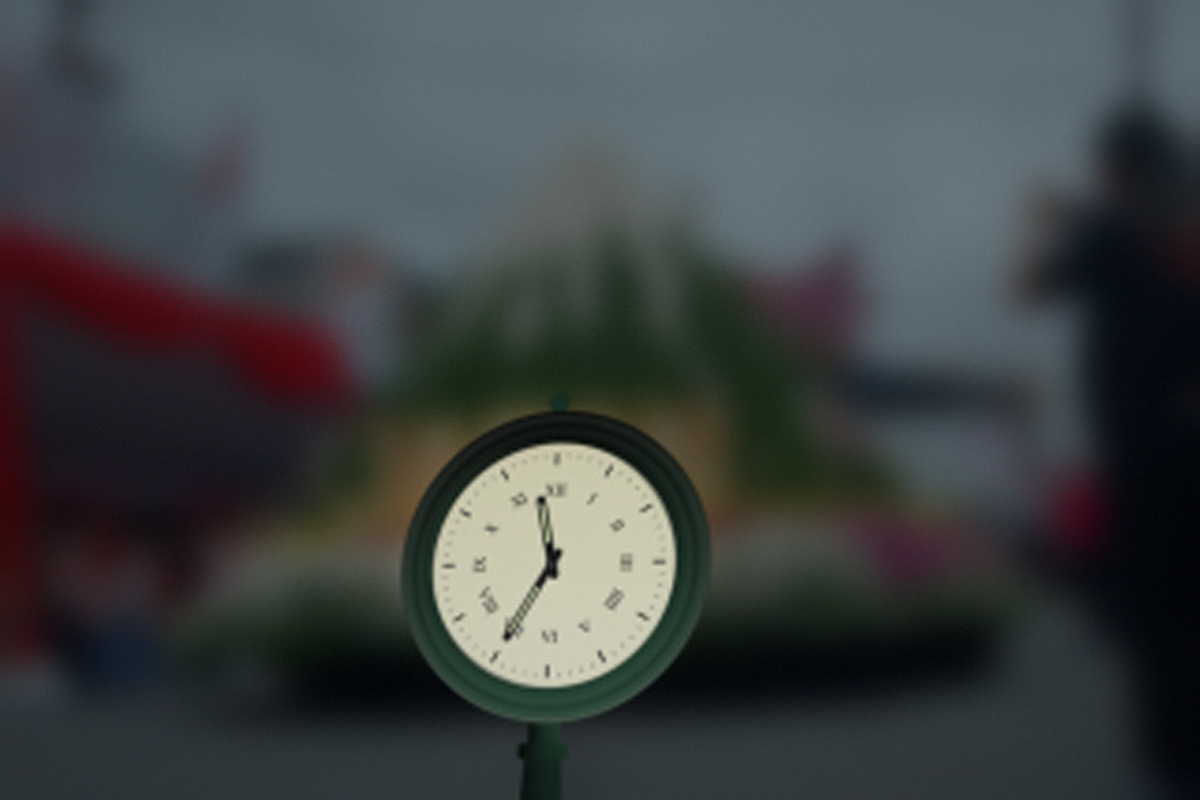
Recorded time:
11h35
